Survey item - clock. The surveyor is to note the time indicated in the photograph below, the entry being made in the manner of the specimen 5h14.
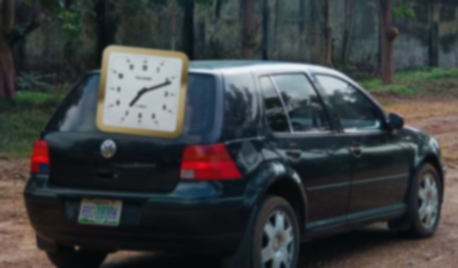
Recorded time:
7h11
